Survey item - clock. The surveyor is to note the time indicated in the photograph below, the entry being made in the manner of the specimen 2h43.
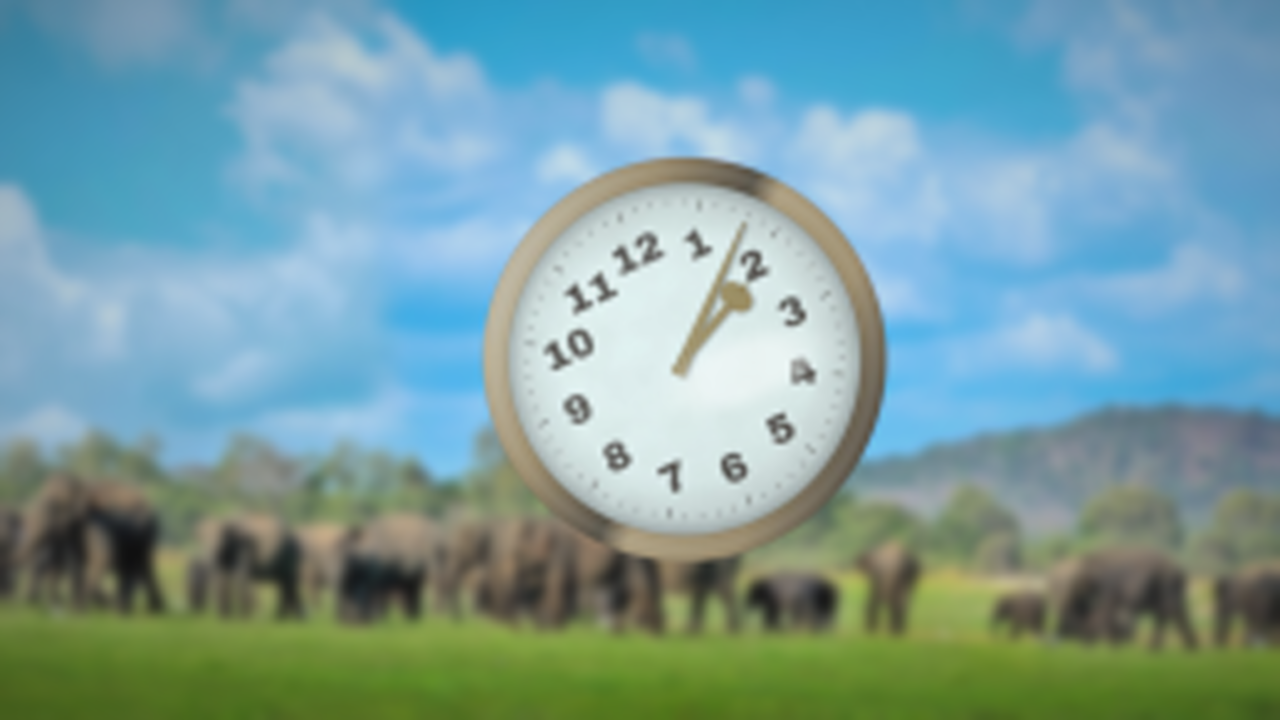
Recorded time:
2h08
